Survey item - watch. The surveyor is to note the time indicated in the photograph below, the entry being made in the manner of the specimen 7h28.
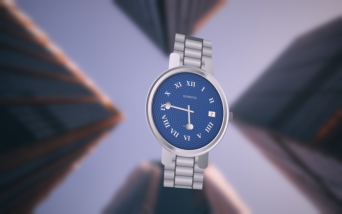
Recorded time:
5h46
